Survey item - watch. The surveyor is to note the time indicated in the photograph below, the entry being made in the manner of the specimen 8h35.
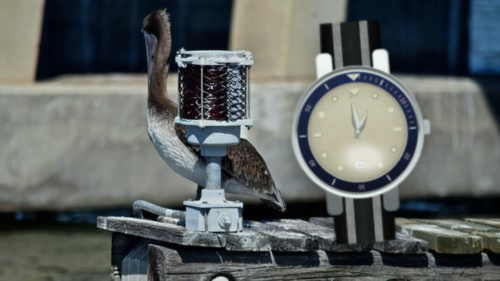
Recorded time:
12h59
